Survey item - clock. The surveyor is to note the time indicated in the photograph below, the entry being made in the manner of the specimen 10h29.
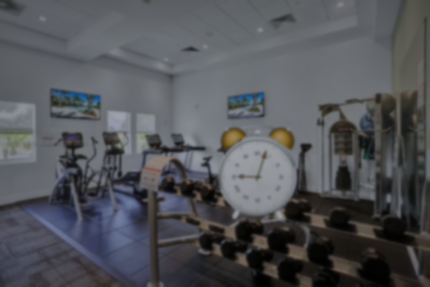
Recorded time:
9h03
